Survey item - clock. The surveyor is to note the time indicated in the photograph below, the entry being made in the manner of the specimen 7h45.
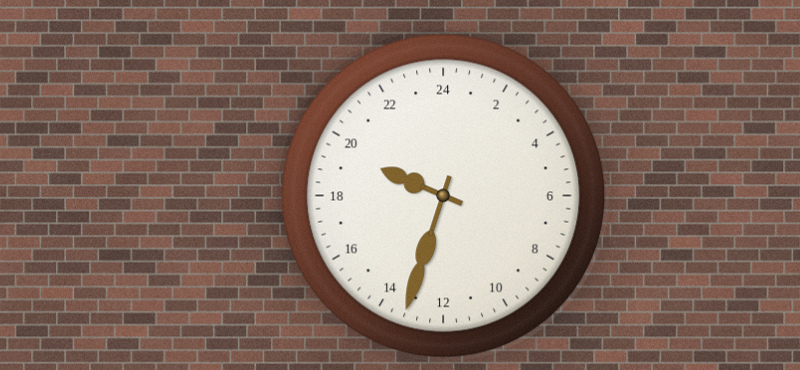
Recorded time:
19h33
